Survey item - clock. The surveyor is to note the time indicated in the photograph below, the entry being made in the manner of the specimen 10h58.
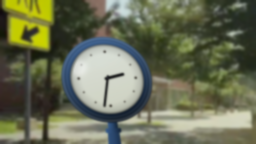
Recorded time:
2h32
